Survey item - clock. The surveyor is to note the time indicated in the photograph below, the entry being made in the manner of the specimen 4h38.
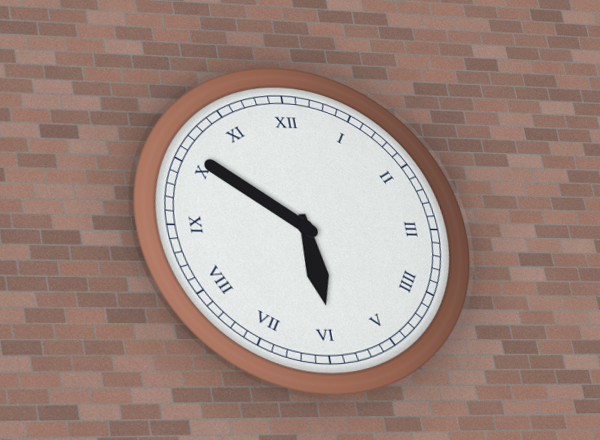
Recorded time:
5h51
